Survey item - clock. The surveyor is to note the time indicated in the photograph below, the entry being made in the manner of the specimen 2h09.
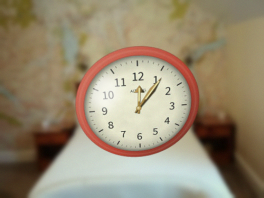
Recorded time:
12h06
